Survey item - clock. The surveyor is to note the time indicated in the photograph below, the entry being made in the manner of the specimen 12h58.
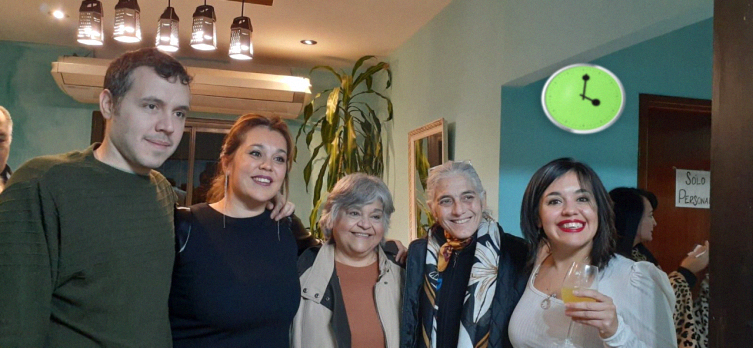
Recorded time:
4h01
